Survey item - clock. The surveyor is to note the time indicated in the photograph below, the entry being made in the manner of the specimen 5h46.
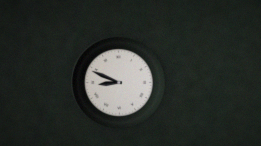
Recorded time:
8h49
